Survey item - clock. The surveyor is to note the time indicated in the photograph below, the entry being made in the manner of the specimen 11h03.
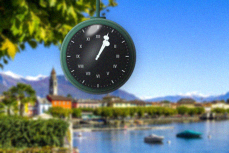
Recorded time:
1h04
